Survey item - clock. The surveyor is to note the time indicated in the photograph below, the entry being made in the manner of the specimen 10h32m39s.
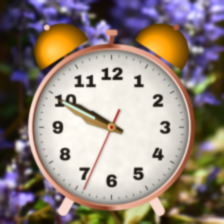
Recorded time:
9h49m34s
